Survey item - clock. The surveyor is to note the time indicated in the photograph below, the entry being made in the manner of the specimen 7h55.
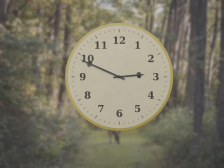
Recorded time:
2h49
